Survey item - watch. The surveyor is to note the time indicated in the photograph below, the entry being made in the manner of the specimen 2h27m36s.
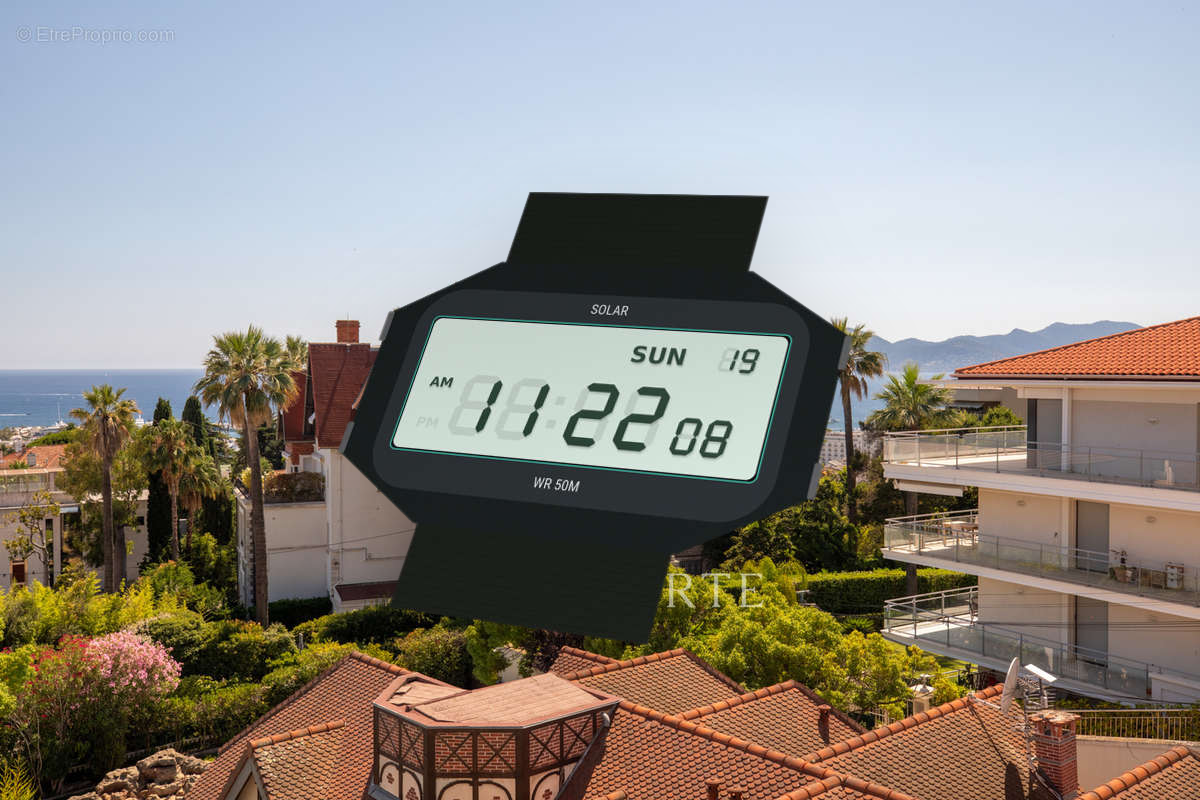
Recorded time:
11h22m08s
